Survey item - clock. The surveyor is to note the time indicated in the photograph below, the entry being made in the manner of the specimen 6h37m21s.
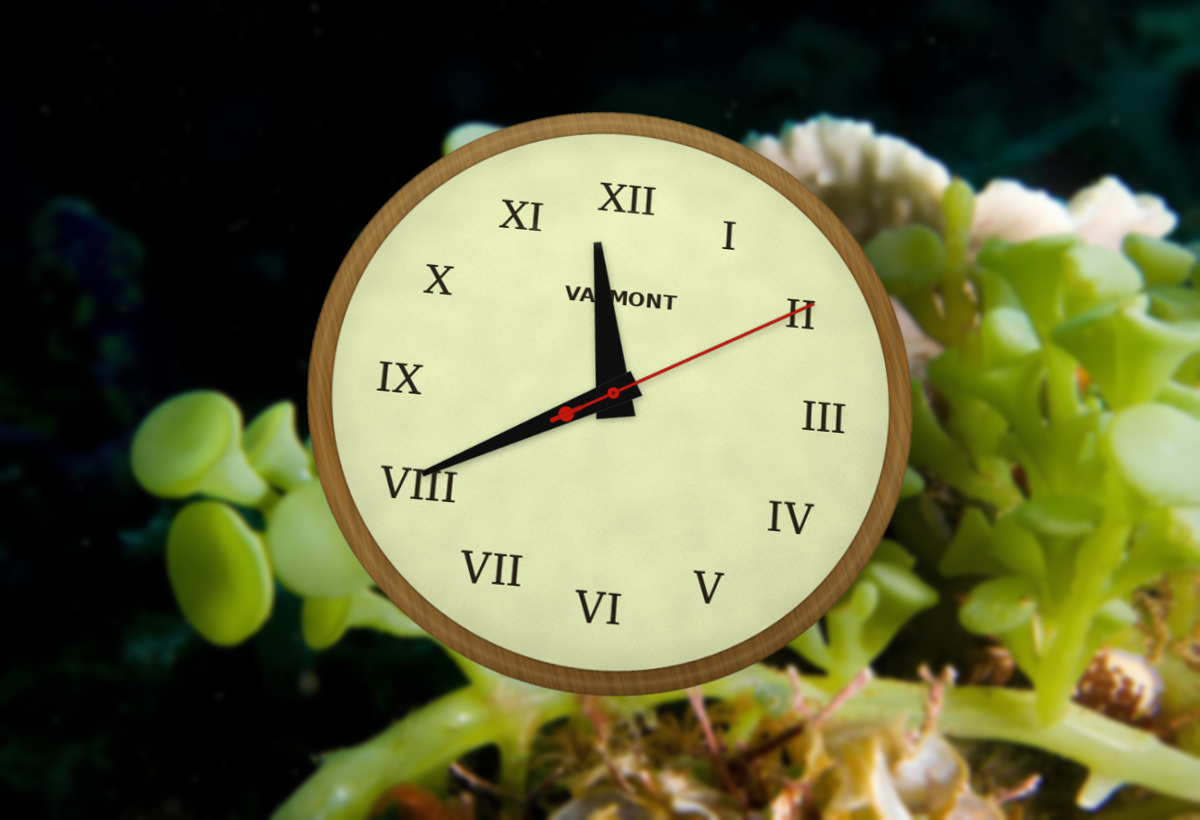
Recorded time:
11h40m10s
